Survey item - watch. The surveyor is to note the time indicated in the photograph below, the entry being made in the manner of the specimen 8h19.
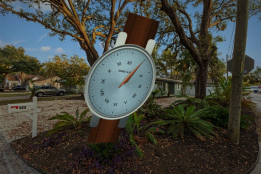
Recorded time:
1h05
